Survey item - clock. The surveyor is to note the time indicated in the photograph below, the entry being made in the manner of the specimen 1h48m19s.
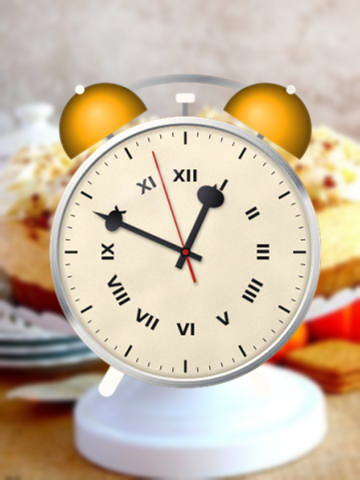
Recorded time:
12h48m57s
